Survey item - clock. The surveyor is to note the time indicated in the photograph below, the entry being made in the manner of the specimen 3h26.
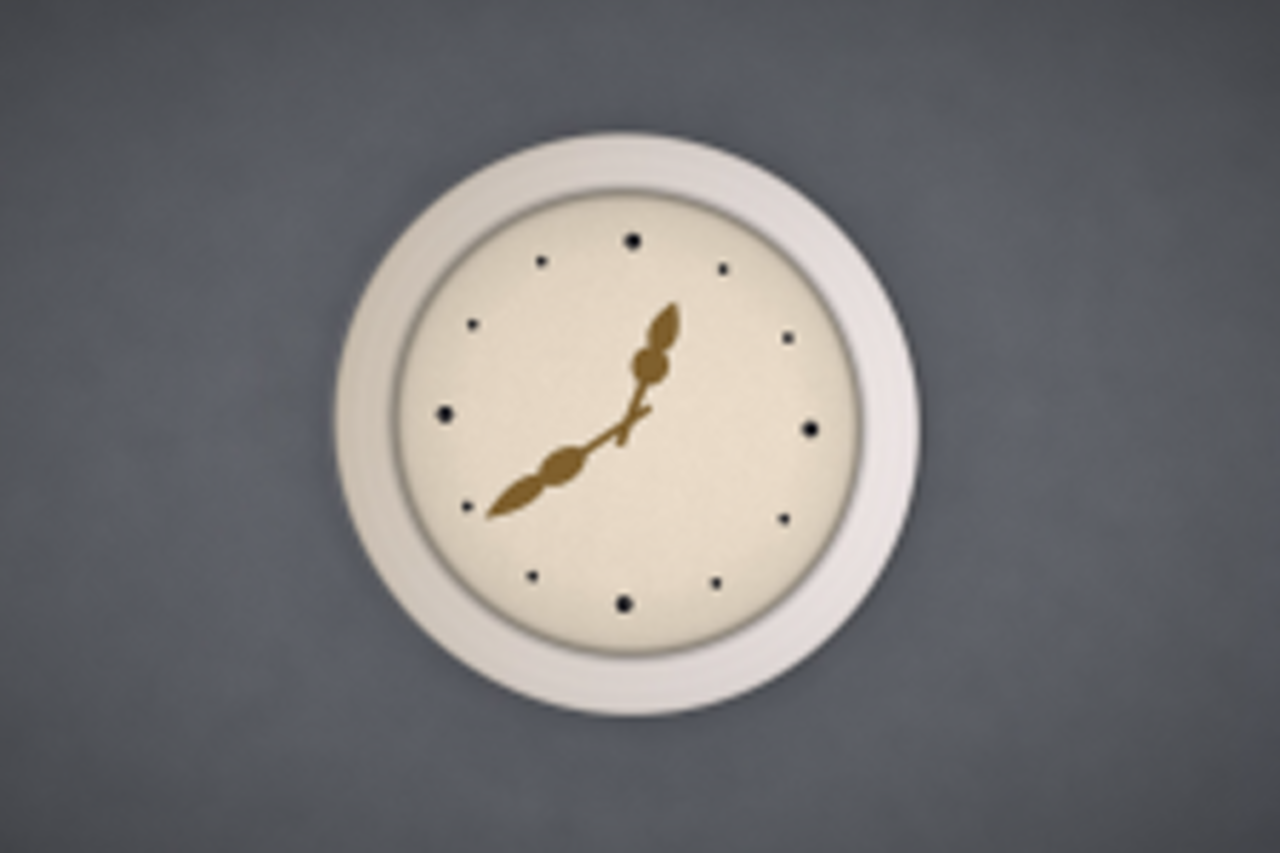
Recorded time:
12h39
